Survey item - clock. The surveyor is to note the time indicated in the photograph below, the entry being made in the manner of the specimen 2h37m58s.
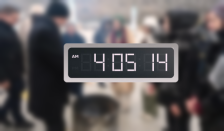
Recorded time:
4h05m14s
